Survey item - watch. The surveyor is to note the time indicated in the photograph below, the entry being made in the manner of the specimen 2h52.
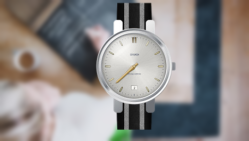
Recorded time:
7h38
